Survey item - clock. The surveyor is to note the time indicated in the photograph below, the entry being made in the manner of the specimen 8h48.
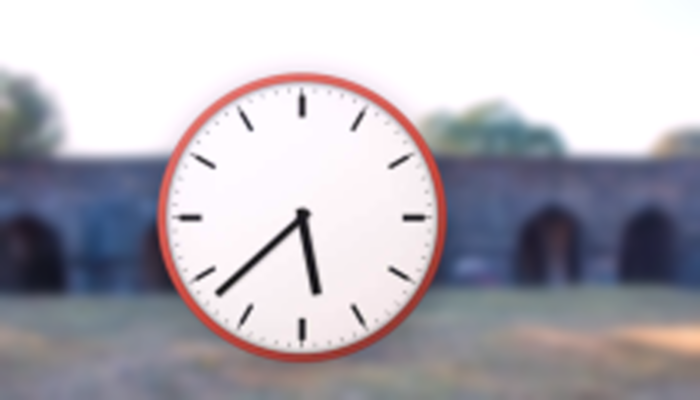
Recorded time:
5h38
